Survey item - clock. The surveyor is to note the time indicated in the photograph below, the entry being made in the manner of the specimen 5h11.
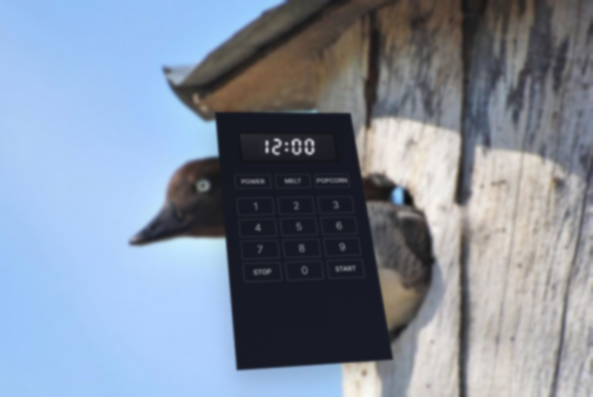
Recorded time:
12h00
